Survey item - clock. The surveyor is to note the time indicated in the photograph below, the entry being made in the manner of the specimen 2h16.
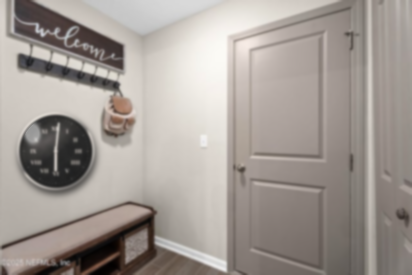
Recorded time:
6h01
